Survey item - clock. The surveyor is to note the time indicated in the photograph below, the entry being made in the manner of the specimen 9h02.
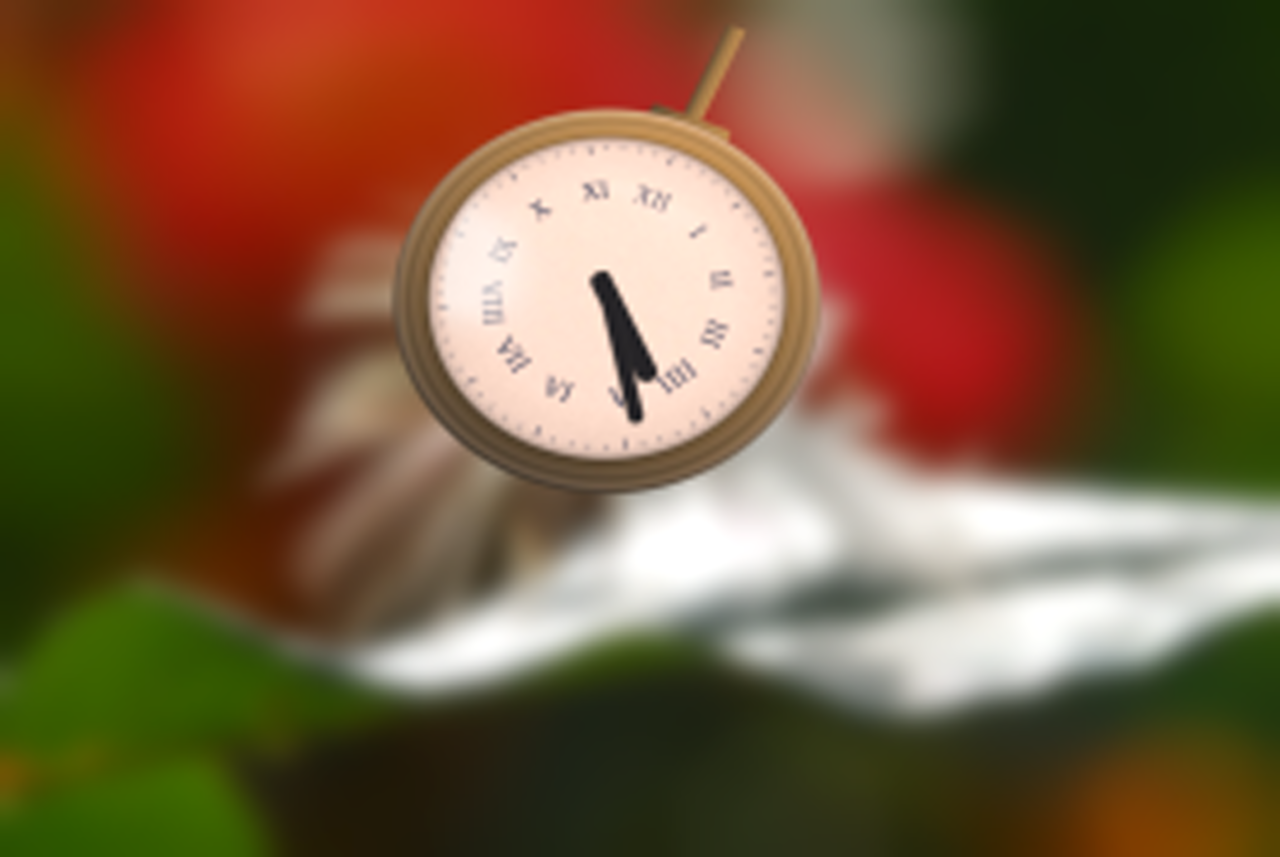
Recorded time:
4h24
